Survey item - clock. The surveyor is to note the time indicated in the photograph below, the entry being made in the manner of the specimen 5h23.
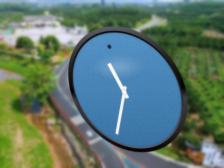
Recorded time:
11h35
